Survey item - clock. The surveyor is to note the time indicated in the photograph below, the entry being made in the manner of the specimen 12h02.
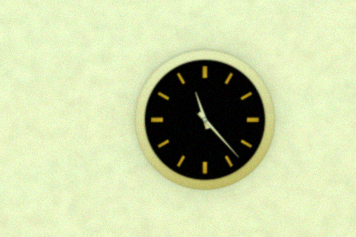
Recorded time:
11h23
